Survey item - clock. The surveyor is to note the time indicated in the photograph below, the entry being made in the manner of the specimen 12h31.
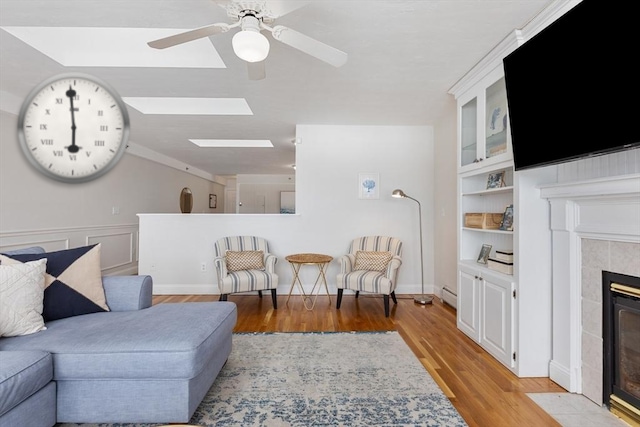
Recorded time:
5h59
